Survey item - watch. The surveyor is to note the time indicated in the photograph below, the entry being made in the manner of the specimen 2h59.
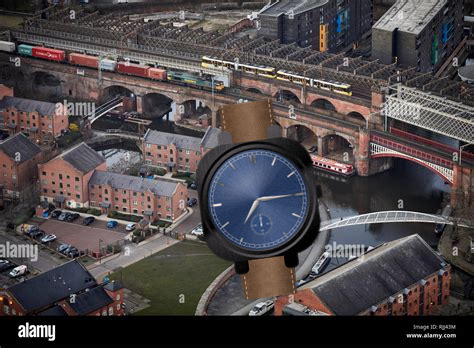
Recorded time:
7h15
